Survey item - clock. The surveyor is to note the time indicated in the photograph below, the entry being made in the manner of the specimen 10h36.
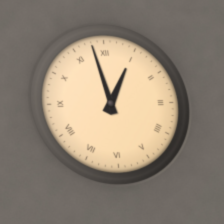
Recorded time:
12h58
